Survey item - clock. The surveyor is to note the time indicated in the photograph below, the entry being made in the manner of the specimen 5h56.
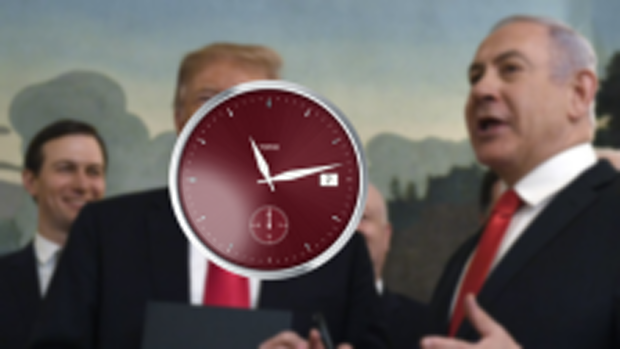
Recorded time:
11h13
